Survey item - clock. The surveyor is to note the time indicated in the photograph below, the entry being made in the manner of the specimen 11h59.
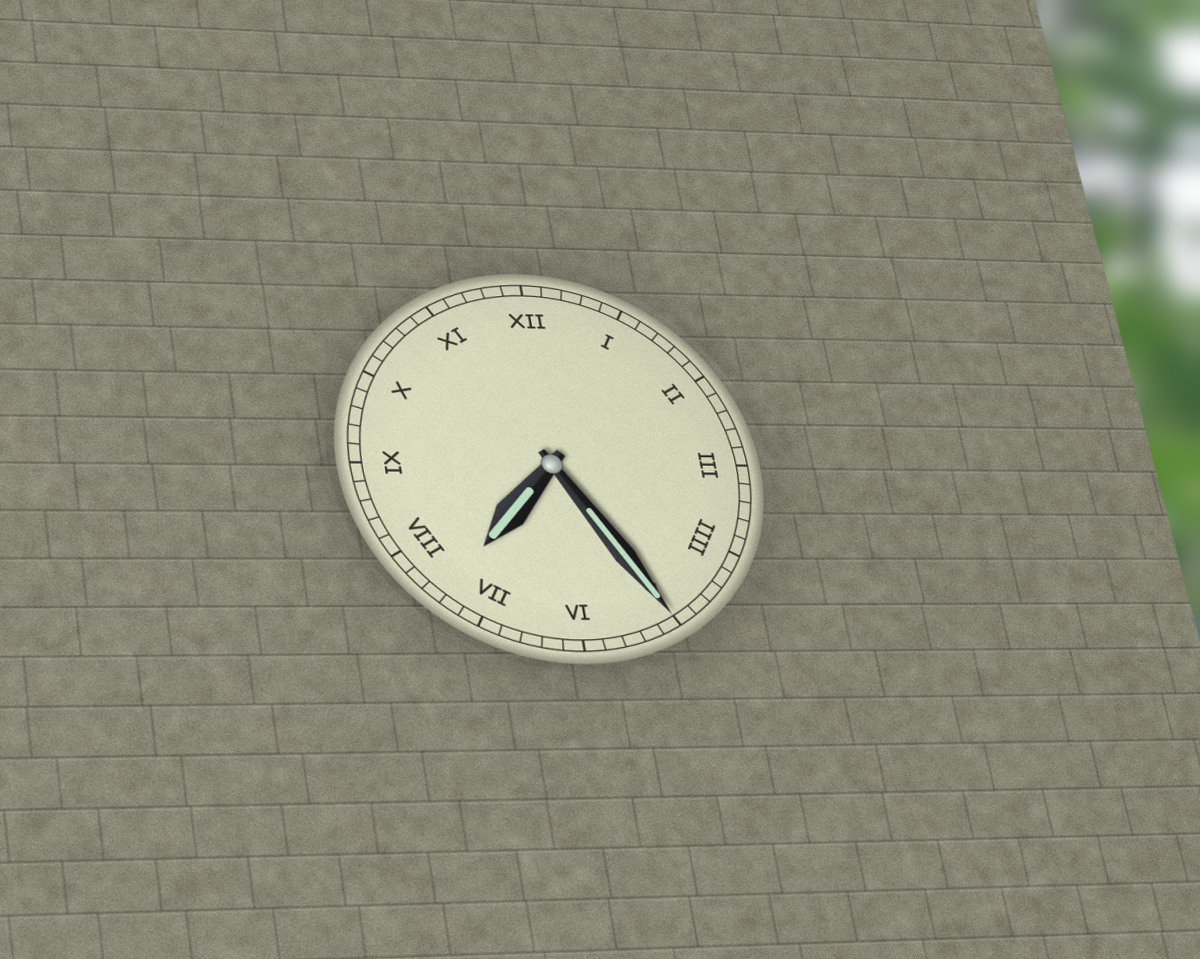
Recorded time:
7h25
